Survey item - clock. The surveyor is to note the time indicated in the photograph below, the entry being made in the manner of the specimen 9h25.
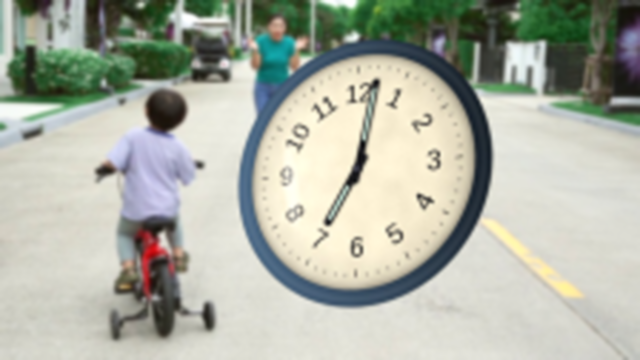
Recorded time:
7h02
